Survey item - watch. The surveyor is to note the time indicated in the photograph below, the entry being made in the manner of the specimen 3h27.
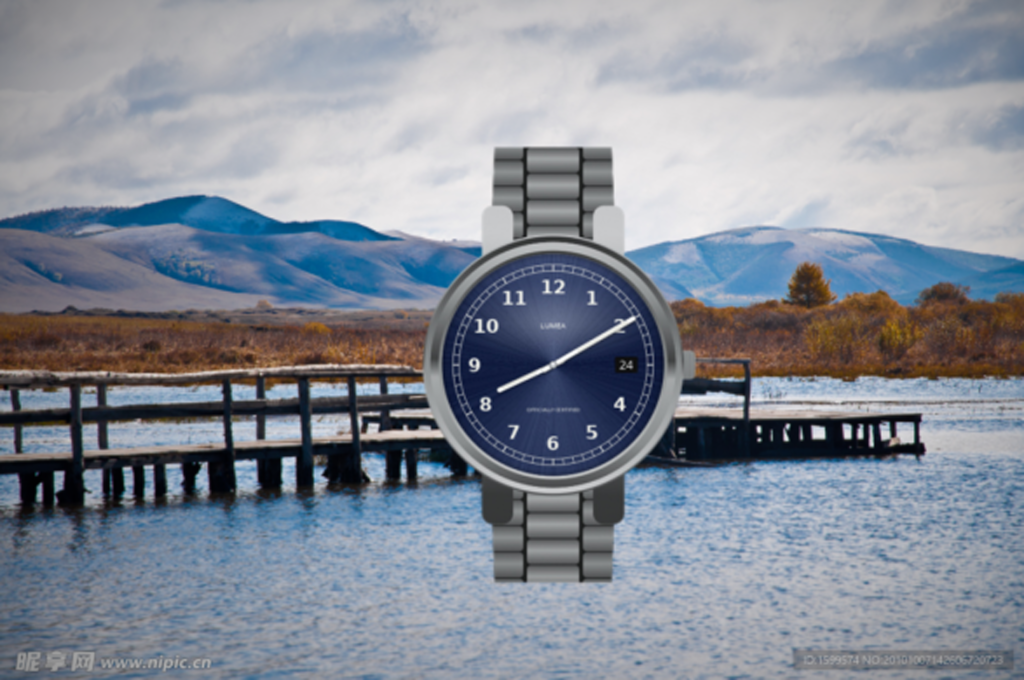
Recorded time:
8h10
